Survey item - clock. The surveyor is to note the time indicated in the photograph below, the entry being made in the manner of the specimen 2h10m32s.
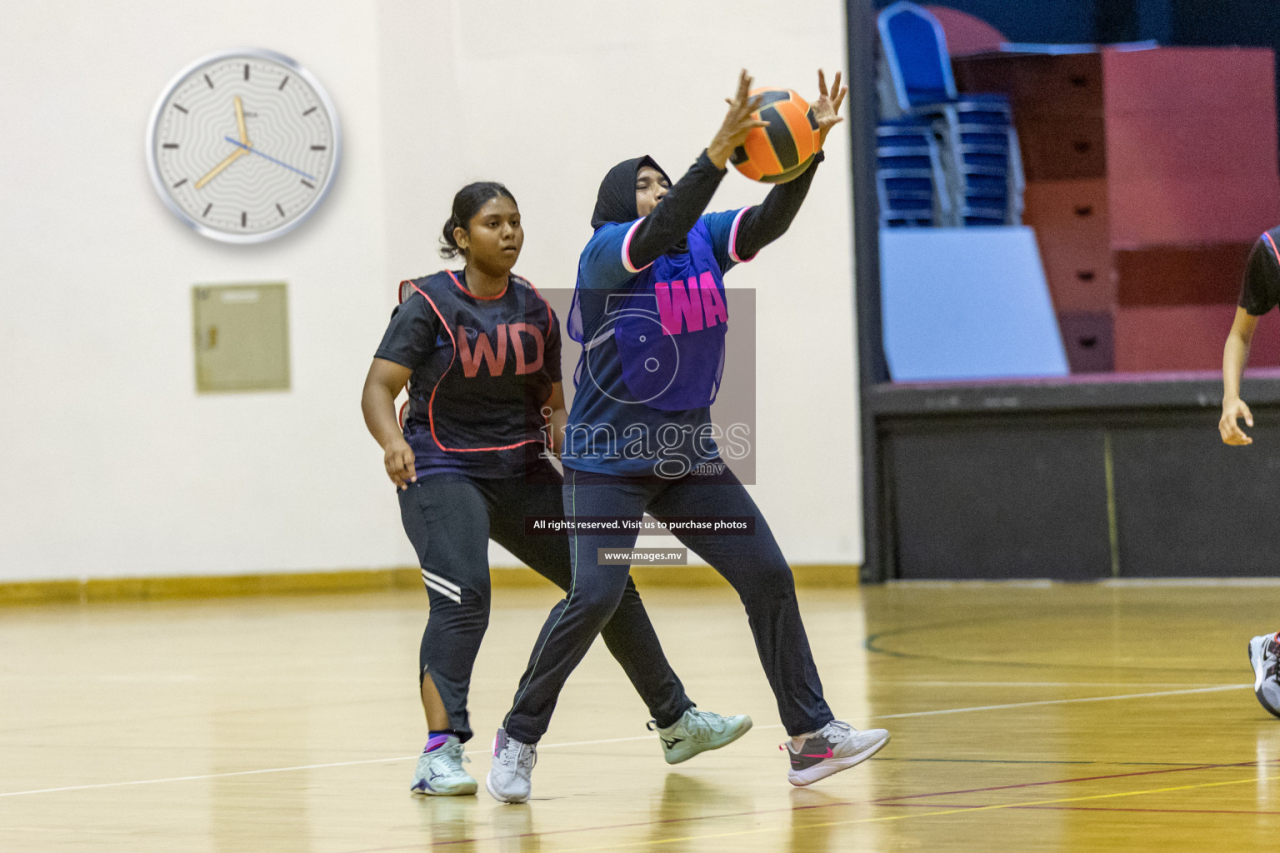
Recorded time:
11h38m19s
